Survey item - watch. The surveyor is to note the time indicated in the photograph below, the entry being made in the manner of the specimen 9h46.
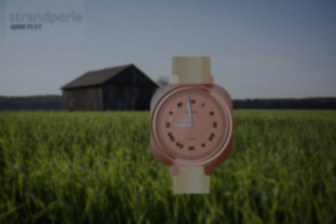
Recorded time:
8h59
